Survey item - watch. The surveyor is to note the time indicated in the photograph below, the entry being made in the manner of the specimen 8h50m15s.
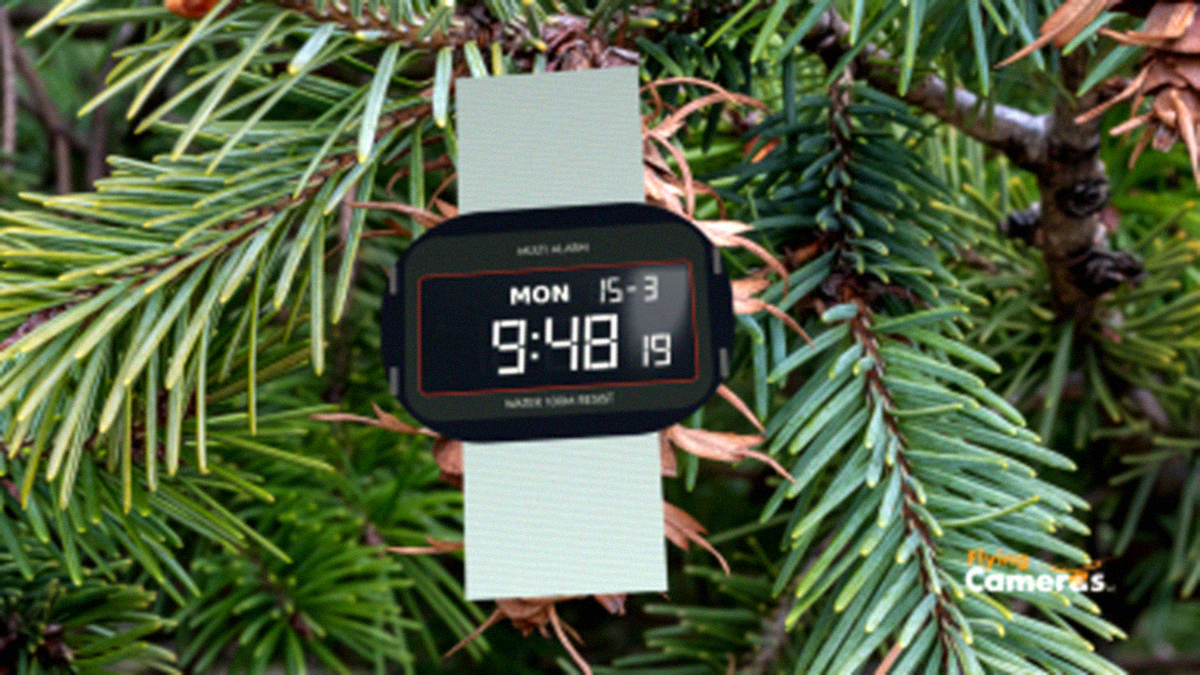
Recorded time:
9h48m19s
